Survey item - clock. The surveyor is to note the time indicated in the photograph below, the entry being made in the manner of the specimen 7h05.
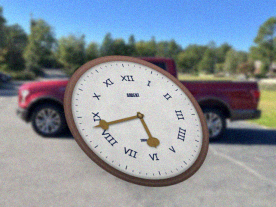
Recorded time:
5h43
